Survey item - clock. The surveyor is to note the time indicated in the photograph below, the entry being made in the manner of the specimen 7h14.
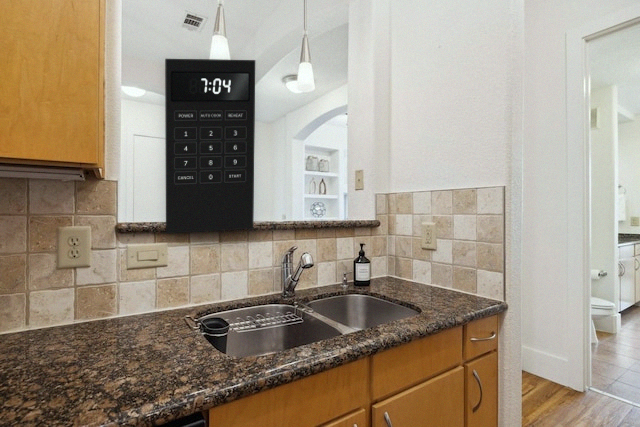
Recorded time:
7h04
